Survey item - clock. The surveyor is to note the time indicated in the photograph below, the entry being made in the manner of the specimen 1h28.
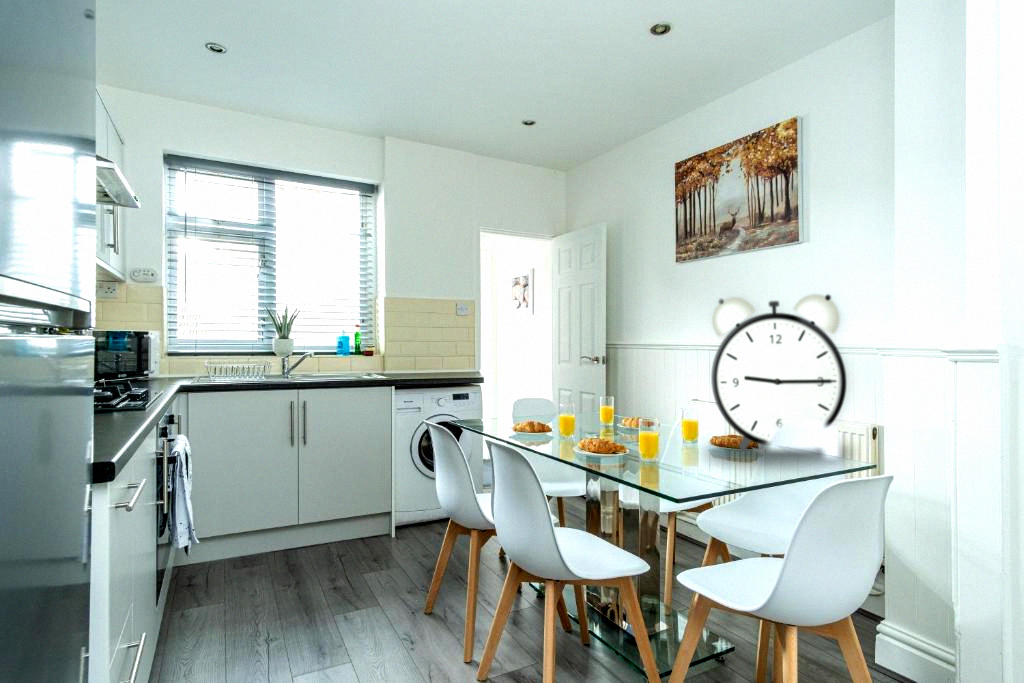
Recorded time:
9h15
